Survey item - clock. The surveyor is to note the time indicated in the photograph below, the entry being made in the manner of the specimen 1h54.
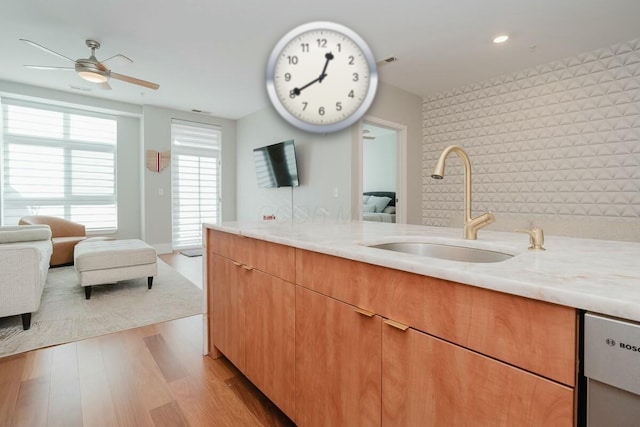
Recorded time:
12h40
